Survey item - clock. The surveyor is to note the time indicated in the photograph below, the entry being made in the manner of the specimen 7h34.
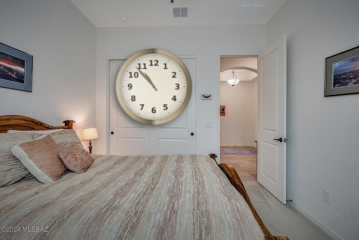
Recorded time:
10h53
